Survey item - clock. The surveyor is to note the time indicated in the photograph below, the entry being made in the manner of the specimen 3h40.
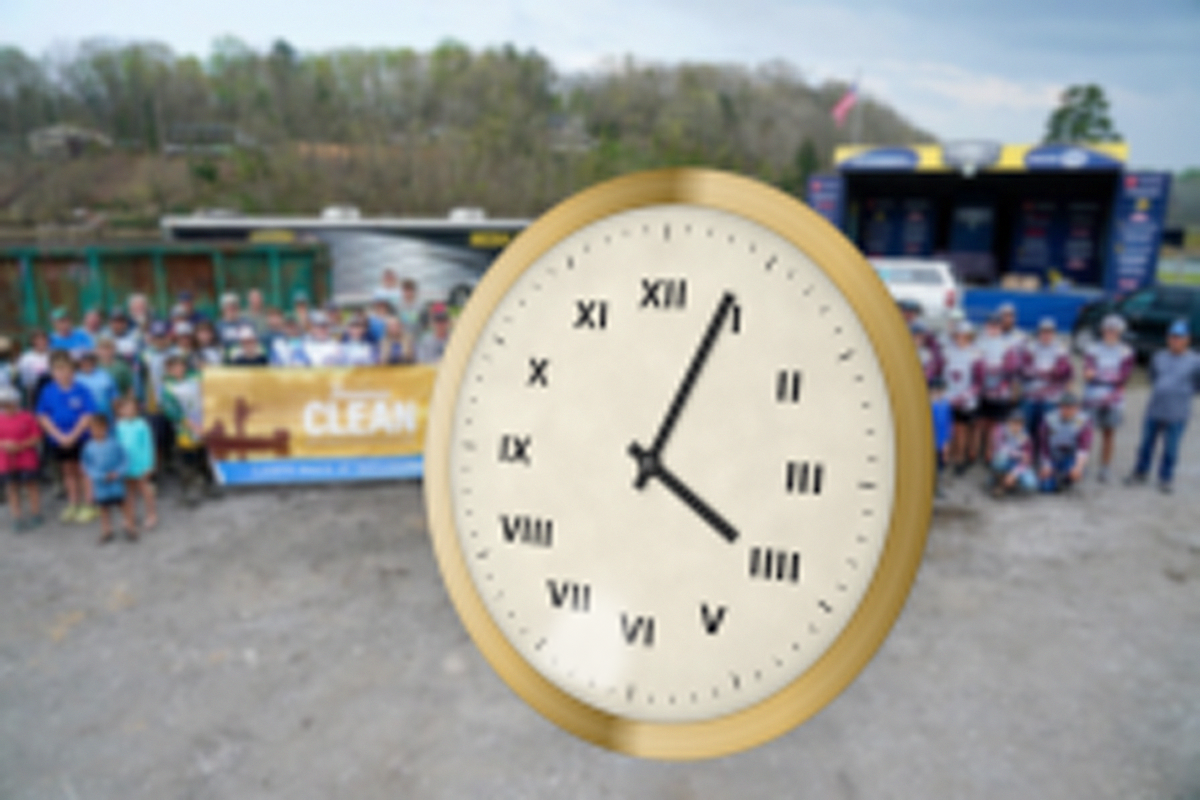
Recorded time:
4h04
